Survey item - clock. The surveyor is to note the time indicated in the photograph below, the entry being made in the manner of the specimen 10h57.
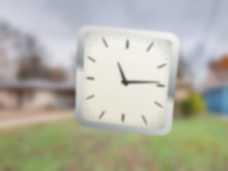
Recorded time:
11h14
